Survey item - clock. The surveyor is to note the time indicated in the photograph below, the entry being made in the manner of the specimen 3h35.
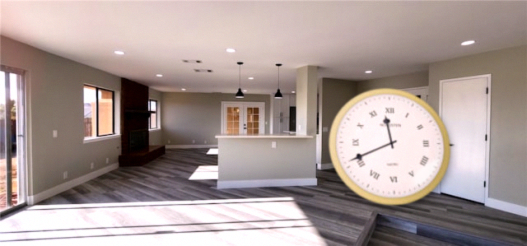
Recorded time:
11h41
